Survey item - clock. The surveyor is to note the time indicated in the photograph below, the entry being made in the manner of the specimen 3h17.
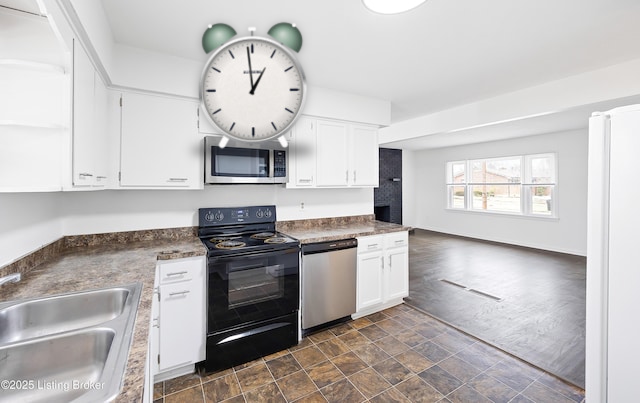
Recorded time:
12h59
